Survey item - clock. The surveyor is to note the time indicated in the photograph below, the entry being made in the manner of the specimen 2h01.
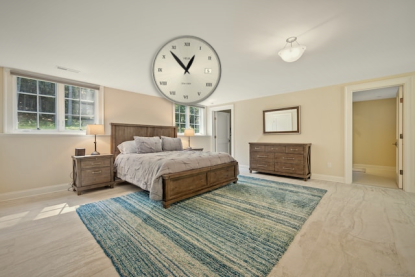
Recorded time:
12h53
